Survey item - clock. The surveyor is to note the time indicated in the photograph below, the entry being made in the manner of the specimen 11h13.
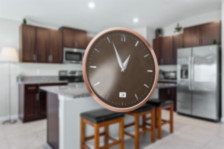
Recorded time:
12h56
